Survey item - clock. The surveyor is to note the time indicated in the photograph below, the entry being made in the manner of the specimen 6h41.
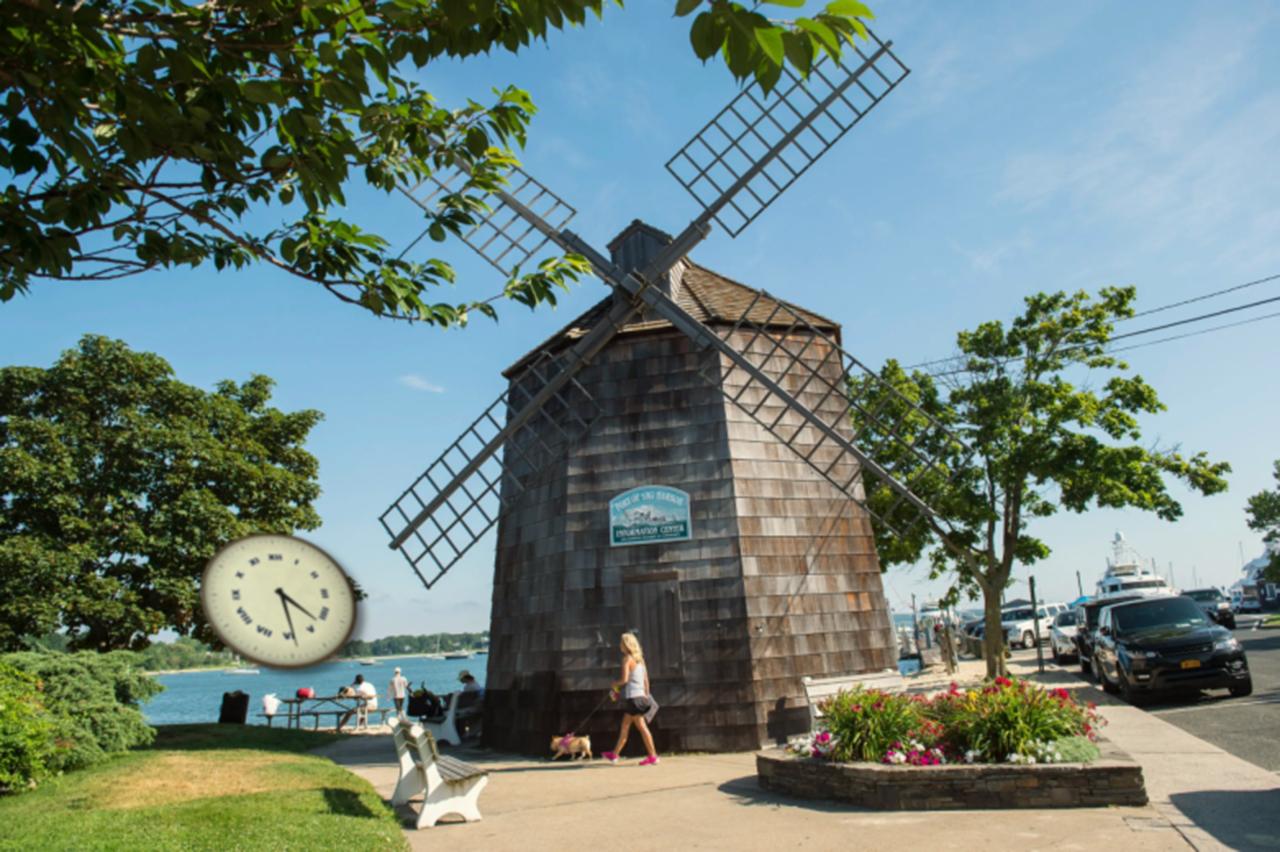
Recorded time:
4h29
